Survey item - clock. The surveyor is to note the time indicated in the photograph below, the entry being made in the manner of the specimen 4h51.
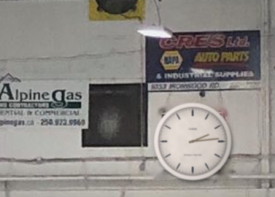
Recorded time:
2h14
